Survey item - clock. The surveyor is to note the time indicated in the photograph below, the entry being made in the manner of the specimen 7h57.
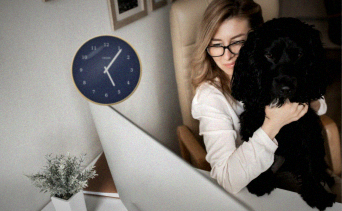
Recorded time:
5h06
